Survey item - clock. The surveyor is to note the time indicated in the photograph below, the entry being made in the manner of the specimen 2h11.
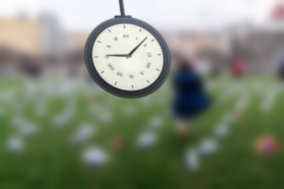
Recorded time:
9h08
